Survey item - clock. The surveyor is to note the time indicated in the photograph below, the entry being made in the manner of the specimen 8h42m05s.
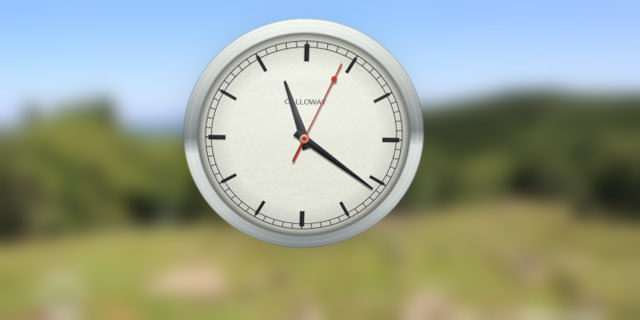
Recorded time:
11h21m04s
